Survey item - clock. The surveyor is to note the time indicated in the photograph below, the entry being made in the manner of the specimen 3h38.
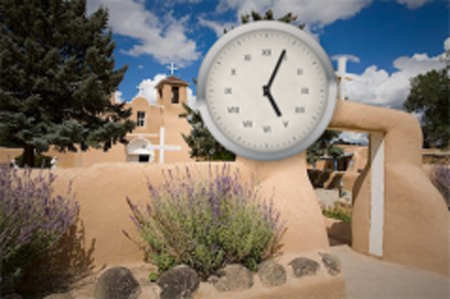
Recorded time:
5h04
